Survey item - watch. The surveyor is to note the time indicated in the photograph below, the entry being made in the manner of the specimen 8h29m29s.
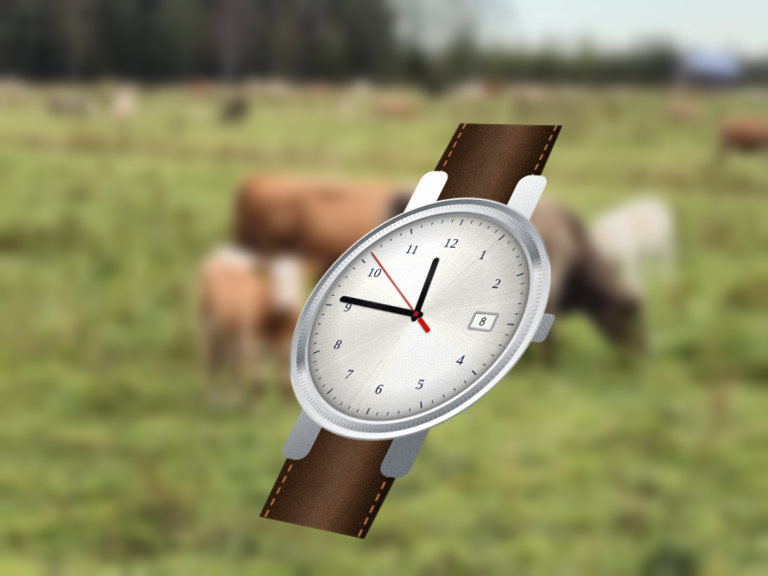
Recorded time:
11h45m51s
